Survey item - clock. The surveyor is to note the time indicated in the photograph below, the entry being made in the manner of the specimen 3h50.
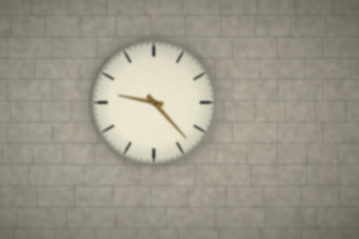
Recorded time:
9h23
